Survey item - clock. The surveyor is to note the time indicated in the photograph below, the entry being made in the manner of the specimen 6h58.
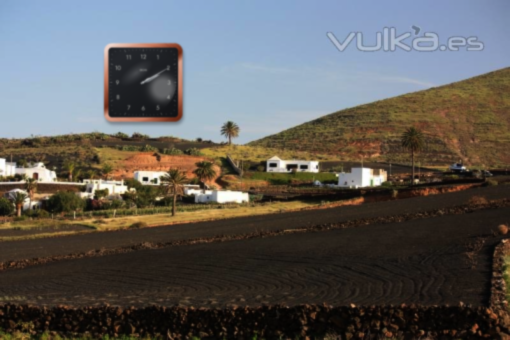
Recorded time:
2h10
